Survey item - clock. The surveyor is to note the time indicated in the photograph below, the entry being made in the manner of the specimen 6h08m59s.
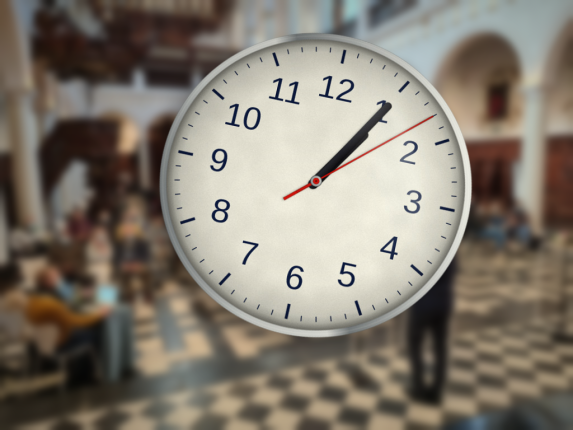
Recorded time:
1h05m08s
